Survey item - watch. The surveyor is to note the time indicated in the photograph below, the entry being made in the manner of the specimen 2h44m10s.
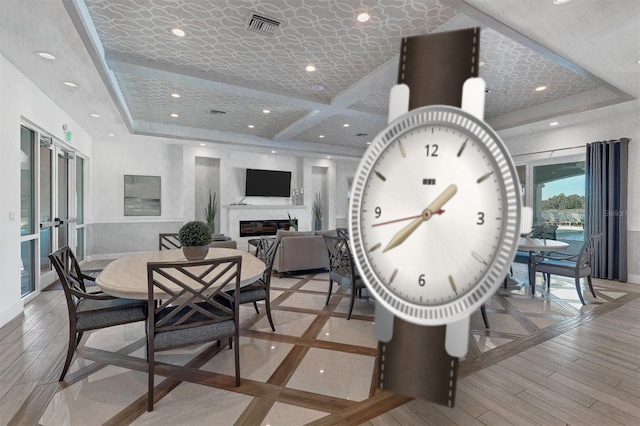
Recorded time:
1h38m43s
